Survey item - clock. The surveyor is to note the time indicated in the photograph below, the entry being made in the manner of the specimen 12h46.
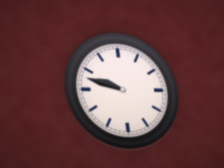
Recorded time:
9h48
